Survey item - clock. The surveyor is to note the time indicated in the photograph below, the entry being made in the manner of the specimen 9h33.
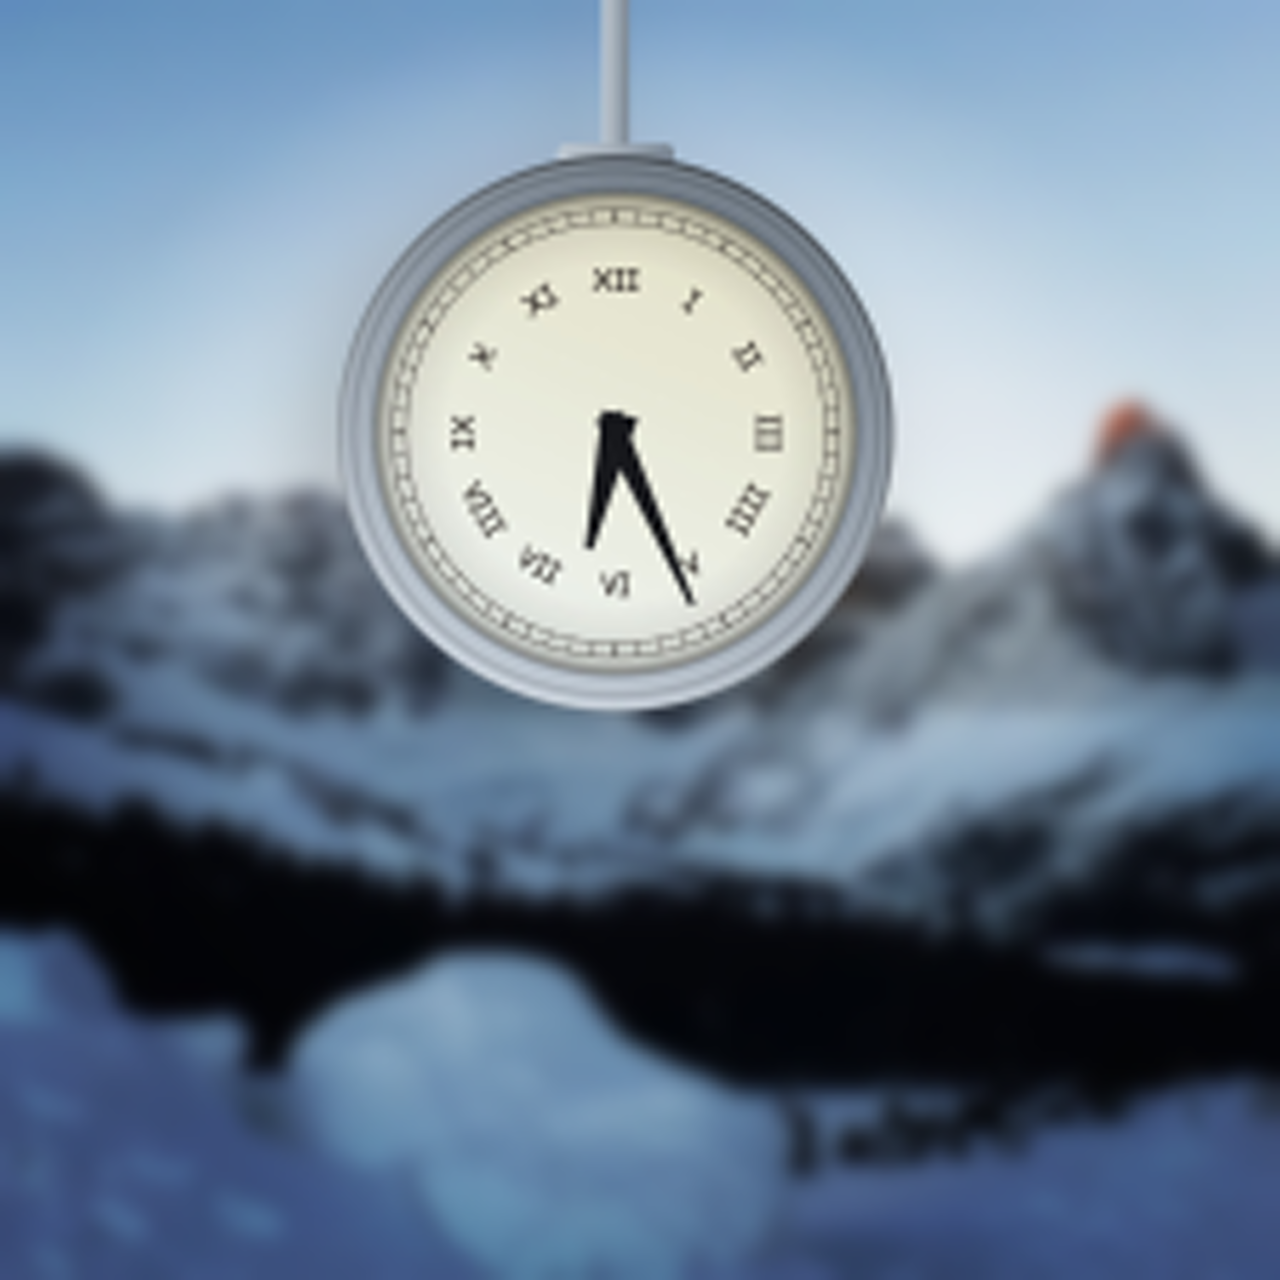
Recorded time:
6h26
